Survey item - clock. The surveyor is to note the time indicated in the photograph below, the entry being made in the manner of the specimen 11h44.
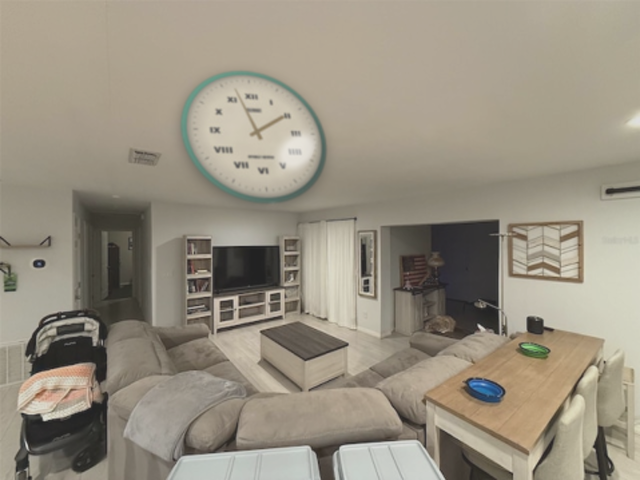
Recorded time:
1h57
